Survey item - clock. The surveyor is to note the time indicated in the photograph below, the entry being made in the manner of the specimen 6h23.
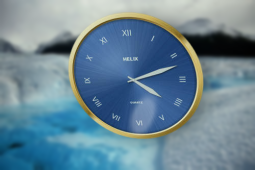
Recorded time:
4h12
